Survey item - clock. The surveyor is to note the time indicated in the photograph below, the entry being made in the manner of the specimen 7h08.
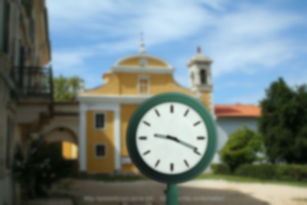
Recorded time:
9h19
